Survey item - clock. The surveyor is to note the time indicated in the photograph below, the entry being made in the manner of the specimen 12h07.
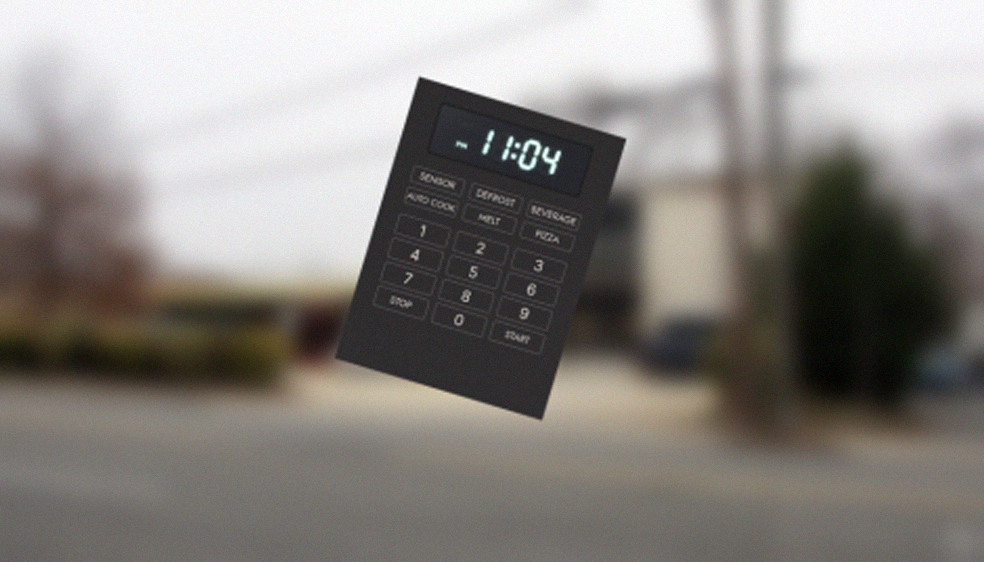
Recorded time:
11h04
